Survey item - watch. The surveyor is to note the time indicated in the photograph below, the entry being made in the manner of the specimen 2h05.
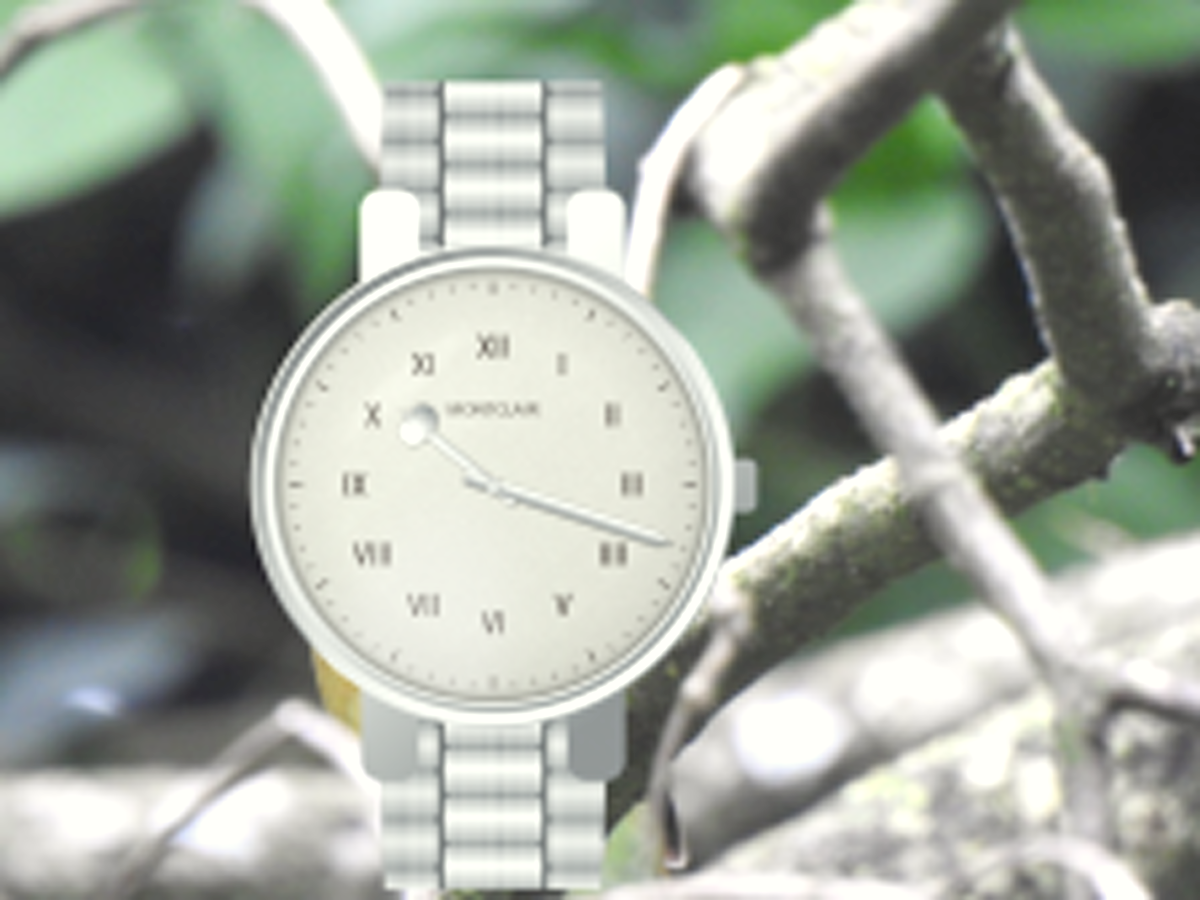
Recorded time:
10h18
